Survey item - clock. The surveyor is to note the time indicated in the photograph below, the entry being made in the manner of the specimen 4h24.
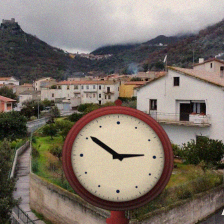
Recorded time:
2h51
